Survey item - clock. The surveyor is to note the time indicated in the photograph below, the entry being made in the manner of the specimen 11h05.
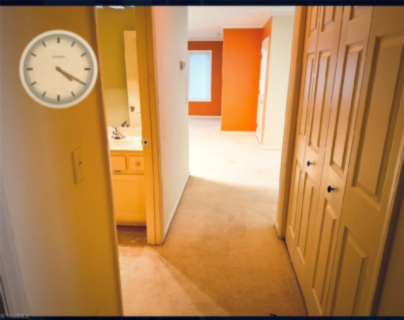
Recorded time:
4h20
